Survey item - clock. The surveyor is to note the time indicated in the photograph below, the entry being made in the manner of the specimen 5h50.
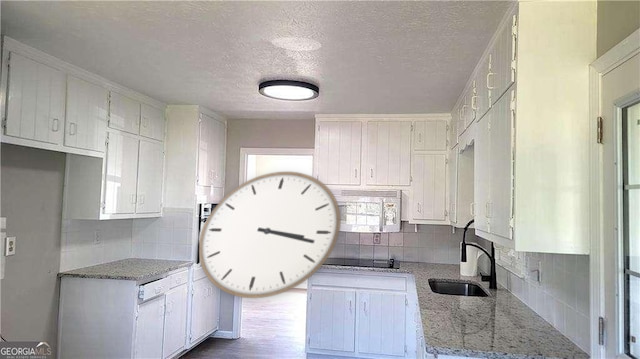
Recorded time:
3h17
